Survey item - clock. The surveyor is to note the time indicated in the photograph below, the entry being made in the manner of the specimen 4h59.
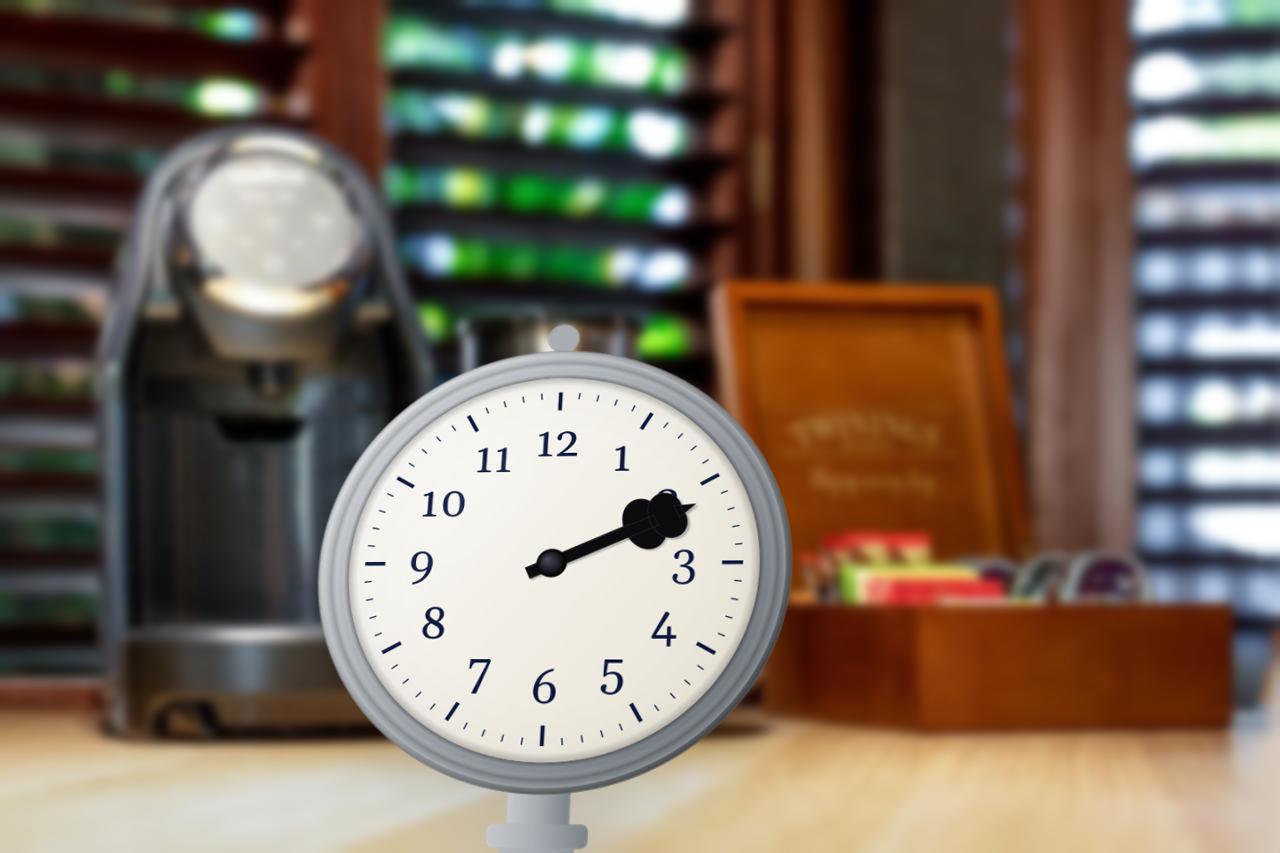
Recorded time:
2h11
